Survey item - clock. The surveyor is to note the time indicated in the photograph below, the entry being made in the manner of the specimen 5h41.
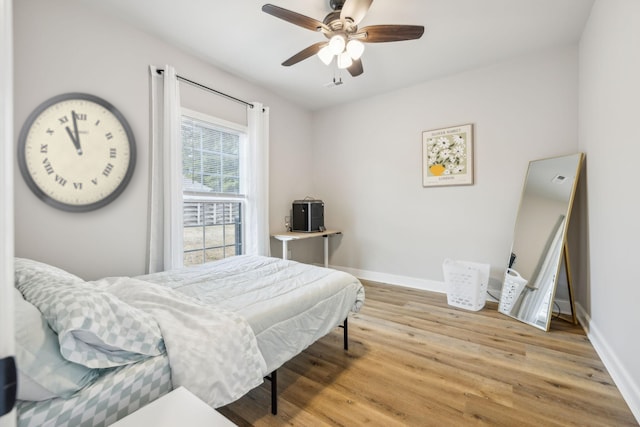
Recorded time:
10h58
